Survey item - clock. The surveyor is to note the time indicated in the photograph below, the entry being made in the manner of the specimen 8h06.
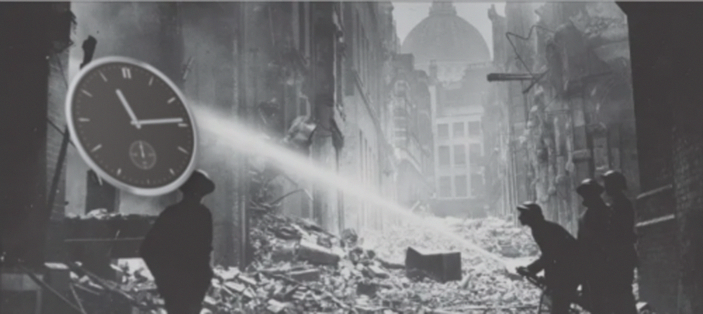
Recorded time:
11h14
